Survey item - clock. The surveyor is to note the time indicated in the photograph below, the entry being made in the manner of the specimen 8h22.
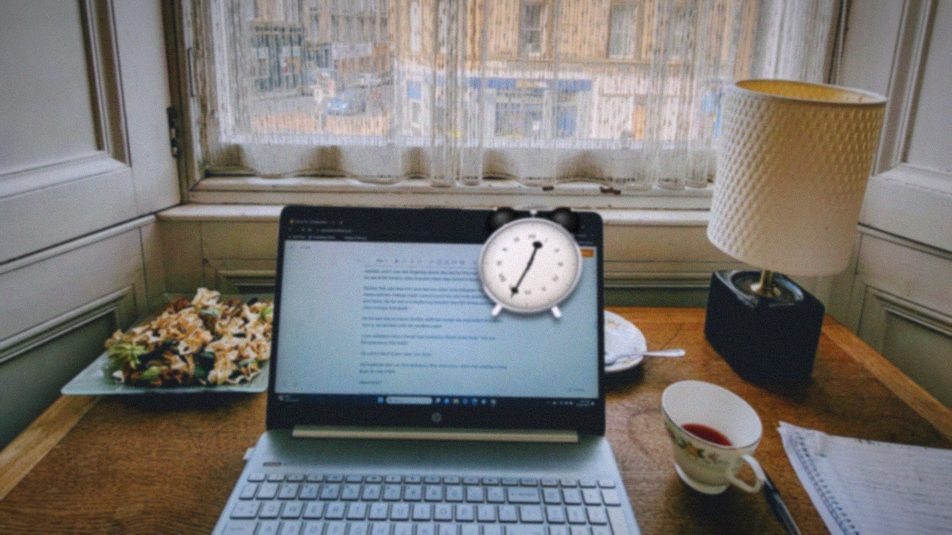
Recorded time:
12h34
